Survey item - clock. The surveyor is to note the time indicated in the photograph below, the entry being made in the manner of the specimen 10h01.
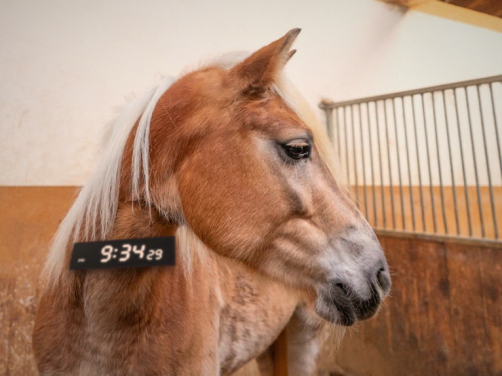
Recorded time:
9h34
